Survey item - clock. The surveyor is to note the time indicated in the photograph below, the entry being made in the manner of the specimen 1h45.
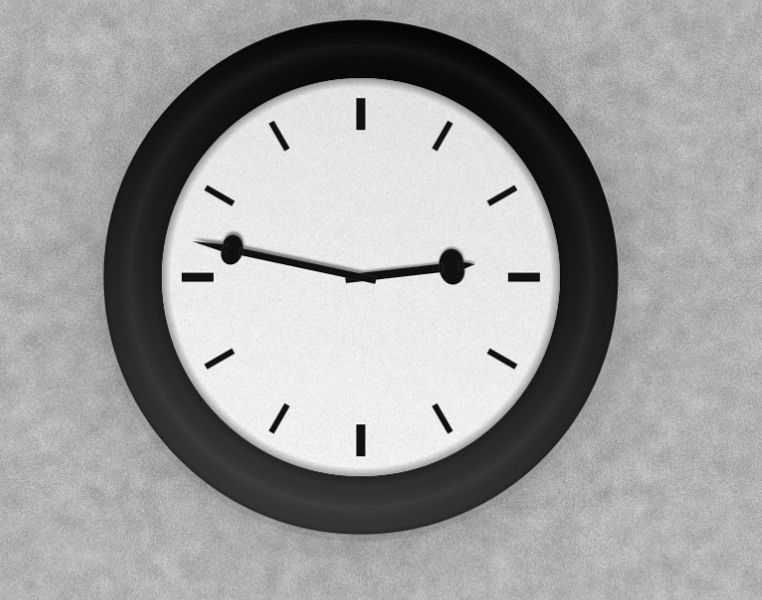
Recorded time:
2h47
